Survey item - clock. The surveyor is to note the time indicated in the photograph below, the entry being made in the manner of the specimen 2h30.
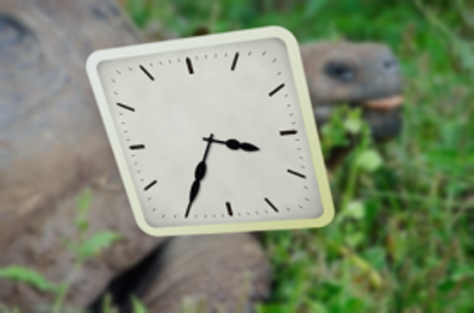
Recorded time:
3h35
